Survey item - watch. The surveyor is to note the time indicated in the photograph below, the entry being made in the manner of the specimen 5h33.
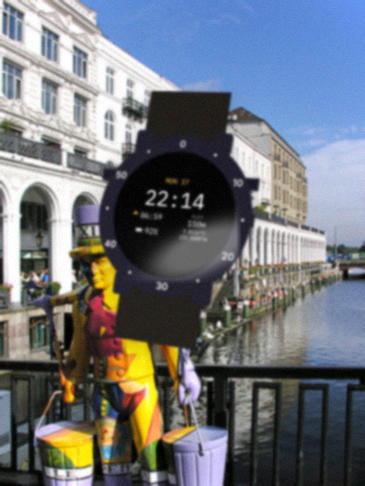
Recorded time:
22h14
